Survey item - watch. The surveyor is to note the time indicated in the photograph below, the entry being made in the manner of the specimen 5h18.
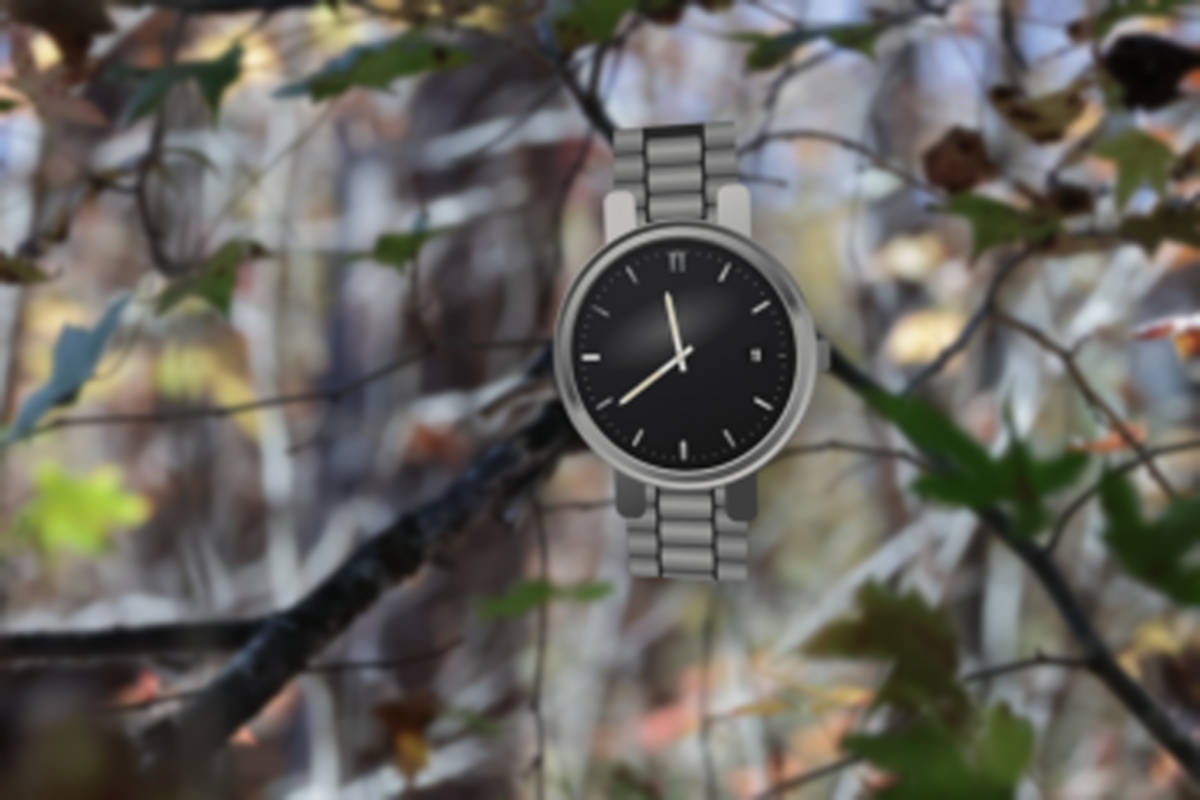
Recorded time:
11h39
